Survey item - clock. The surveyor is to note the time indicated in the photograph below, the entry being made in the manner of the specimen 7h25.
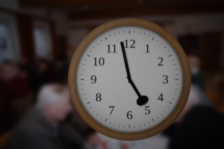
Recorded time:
4h58
